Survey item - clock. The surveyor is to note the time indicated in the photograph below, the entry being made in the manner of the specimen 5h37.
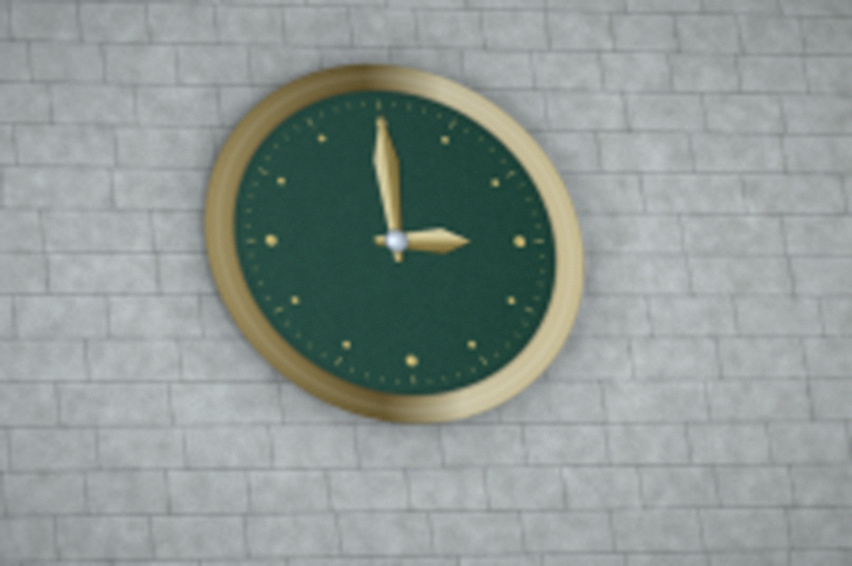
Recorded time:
3h00
